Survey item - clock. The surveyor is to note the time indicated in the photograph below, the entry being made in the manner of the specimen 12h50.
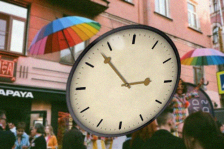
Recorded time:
2h53
